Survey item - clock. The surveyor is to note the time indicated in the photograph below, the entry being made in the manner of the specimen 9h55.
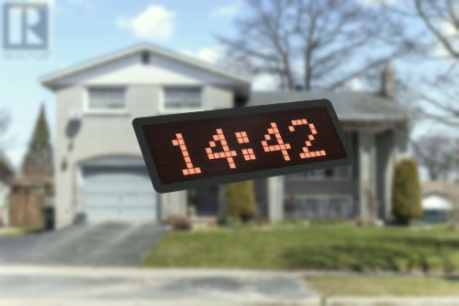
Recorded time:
14h42
